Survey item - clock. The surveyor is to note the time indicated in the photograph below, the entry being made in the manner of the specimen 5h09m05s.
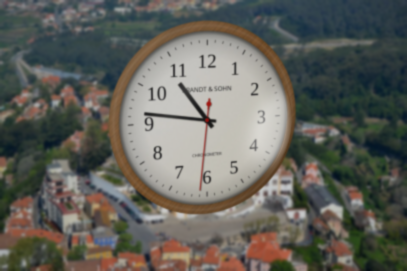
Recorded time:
10h46m31s
